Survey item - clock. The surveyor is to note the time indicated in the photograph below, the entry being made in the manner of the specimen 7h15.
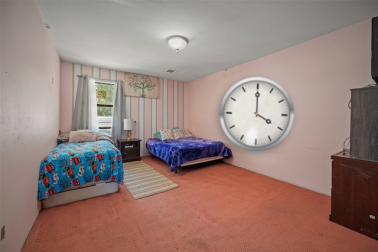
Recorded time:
4h00
